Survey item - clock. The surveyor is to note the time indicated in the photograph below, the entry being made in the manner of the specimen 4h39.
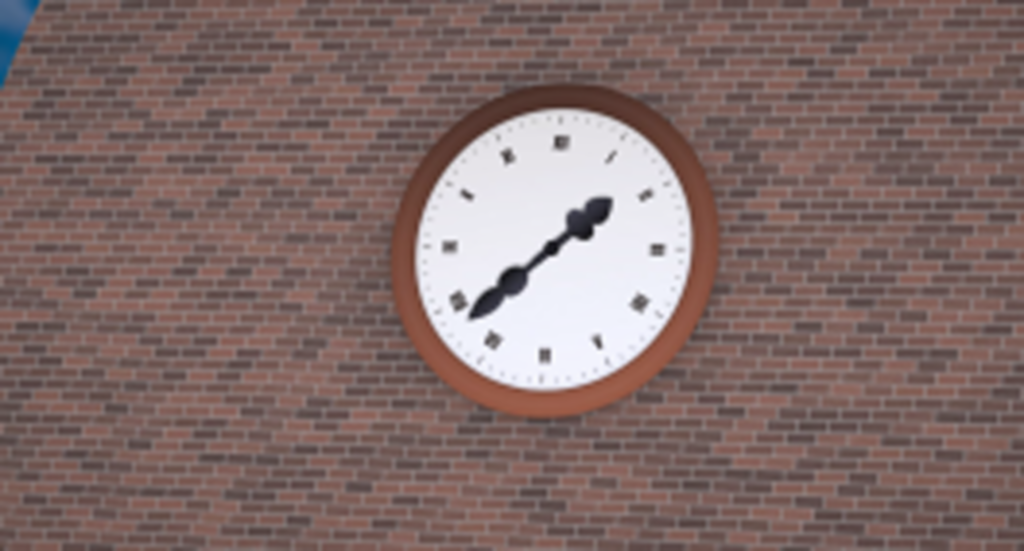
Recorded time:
1h38
